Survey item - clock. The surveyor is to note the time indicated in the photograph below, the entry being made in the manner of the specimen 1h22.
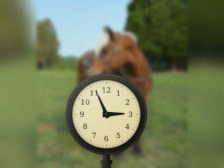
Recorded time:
2h56
